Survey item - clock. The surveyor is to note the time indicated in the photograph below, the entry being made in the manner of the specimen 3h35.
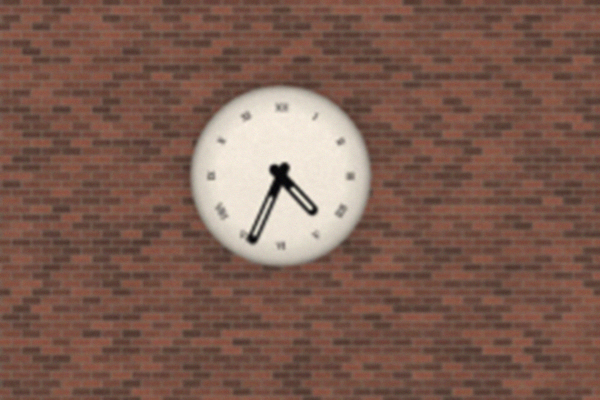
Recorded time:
4h34
